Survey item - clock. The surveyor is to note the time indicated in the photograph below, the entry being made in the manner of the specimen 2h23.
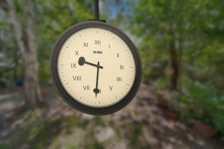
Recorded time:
9h31
